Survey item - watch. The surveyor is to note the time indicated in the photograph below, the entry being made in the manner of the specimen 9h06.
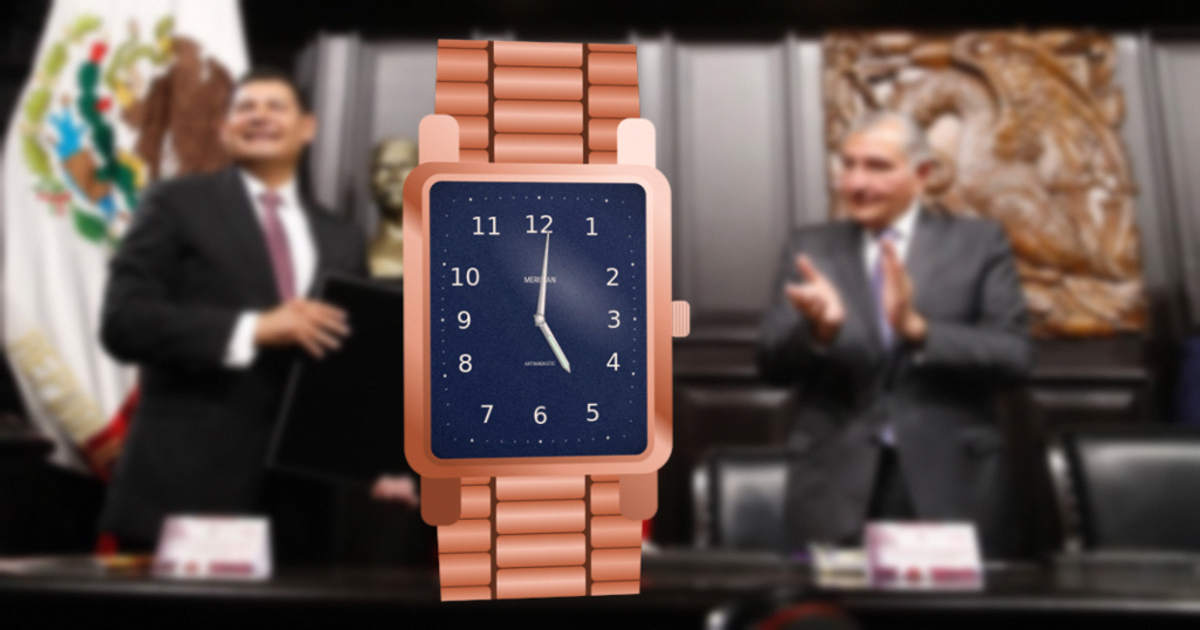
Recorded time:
5h01
